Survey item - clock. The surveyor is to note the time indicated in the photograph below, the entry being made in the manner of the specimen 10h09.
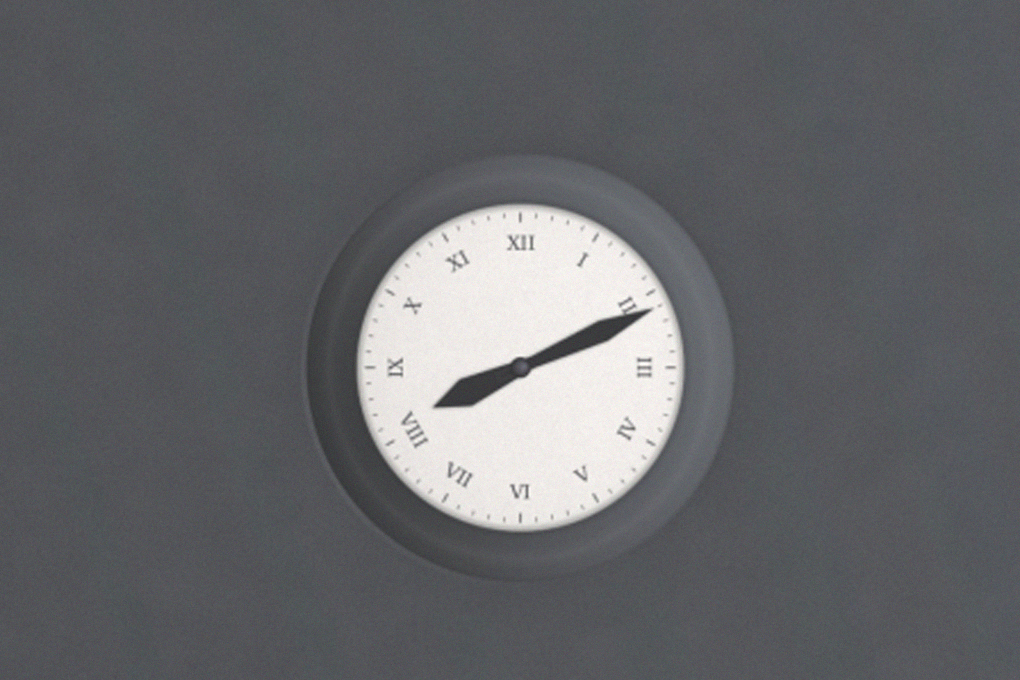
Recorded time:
8h11
